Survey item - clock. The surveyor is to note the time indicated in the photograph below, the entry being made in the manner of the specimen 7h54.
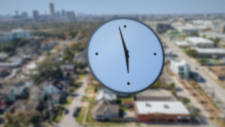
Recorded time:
5h58
